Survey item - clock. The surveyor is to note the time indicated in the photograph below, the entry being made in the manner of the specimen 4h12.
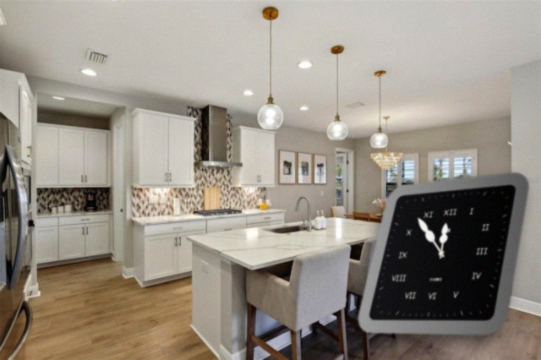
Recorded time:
11h53
